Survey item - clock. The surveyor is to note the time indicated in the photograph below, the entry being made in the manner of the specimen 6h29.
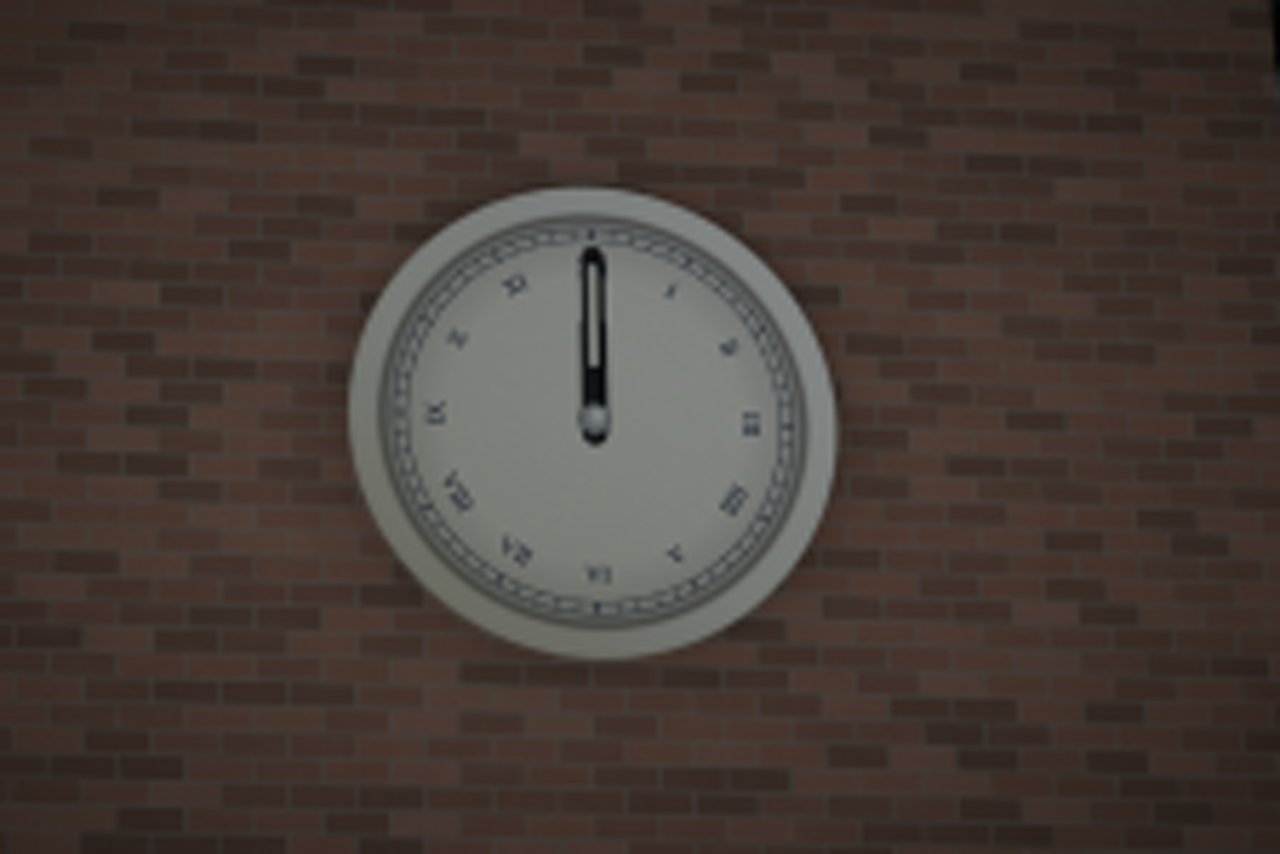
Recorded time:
12h00
